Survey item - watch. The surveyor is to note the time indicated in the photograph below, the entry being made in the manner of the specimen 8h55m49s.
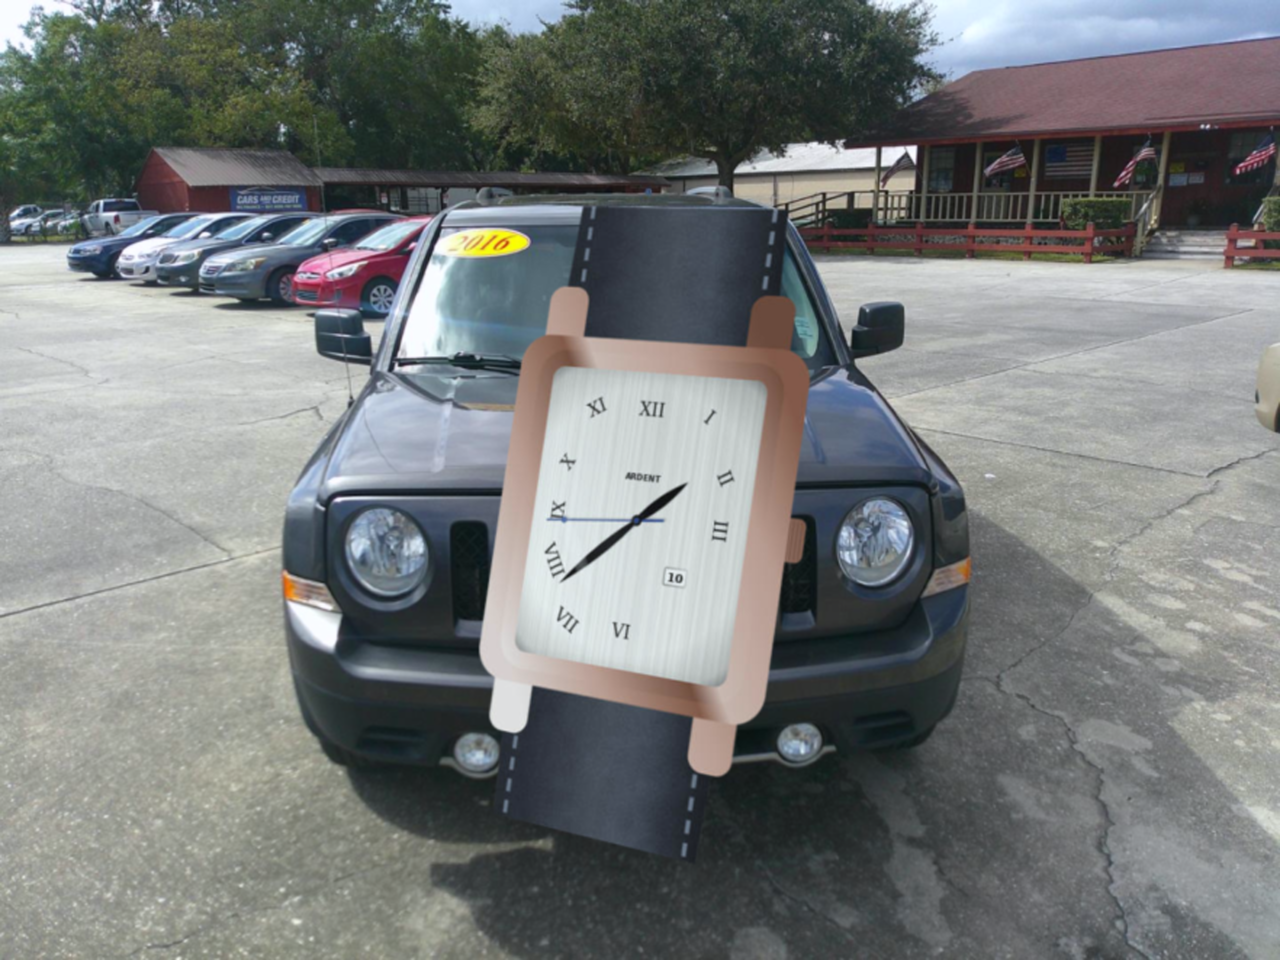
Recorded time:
1h37m44s
